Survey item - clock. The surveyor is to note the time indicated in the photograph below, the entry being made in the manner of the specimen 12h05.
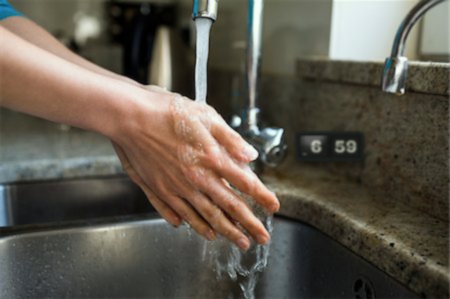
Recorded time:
6h59
